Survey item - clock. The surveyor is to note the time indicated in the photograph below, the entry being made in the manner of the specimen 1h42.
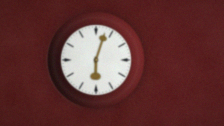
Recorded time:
6h03
